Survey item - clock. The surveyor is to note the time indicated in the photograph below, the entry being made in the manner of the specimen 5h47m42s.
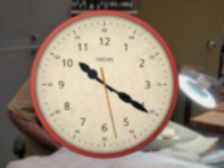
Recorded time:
10h20m28s
